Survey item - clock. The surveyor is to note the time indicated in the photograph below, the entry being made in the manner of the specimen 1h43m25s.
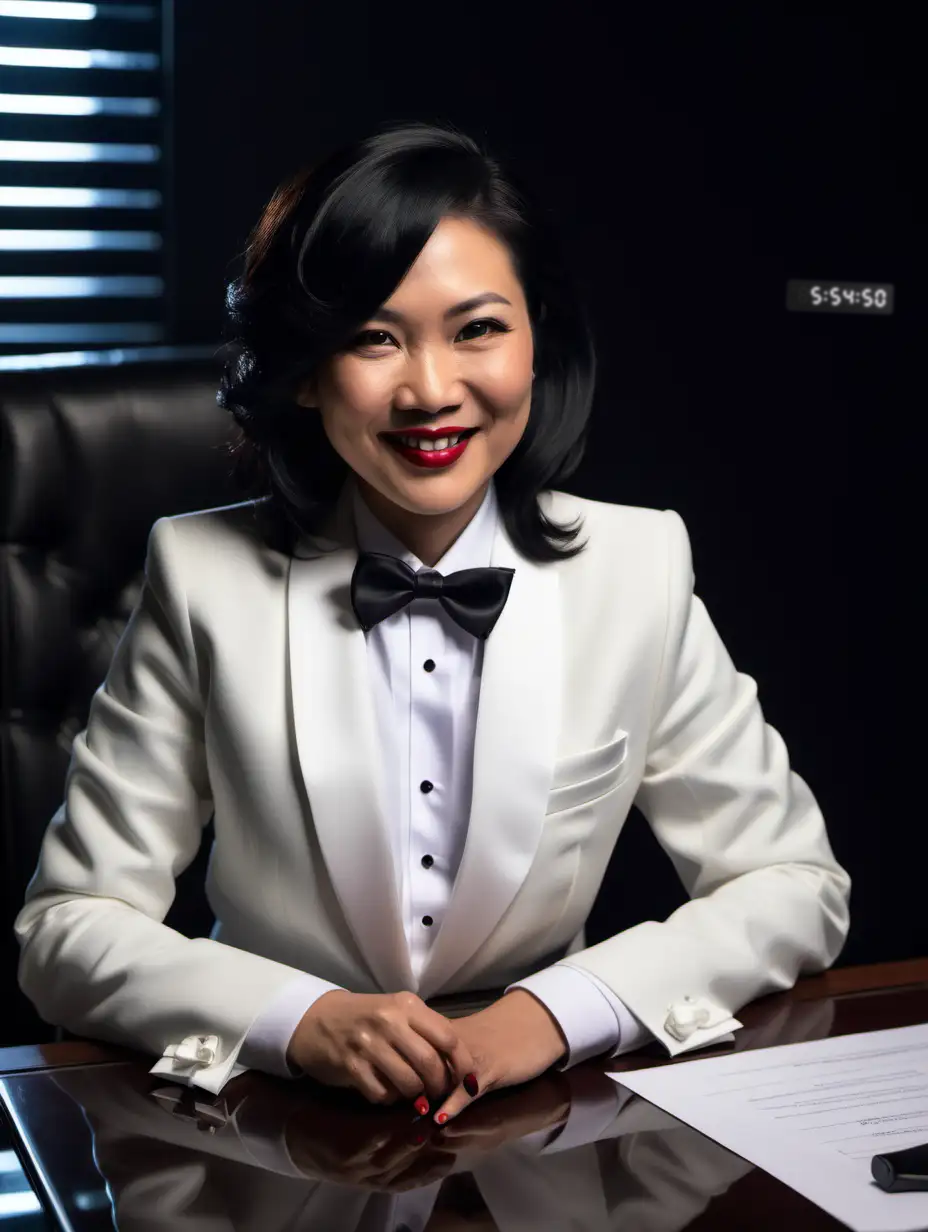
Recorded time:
5h54m50s
